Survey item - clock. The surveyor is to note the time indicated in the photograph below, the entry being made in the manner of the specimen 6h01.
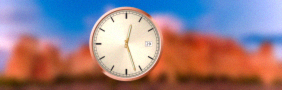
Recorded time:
12h27
